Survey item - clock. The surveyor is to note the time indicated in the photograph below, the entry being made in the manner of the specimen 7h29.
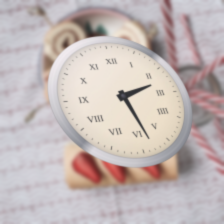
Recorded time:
2h28
